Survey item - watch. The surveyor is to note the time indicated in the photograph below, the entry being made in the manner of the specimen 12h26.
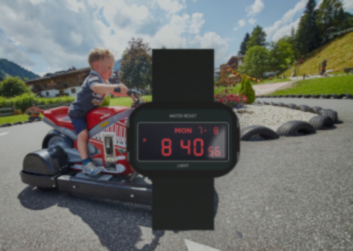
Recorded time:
8h40
